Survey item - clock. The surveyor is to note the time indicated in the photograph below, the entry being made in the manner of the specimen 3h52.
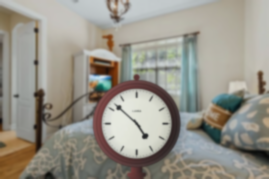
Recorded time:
4h52
